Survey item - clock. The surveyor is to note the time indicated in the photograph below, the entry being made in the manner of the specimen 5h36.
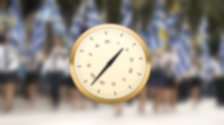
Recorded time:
1h38
